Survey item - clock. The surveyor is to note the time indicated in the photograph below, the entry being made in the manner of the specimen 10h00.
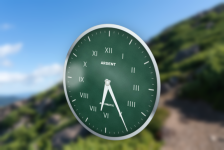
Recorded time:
6h25
